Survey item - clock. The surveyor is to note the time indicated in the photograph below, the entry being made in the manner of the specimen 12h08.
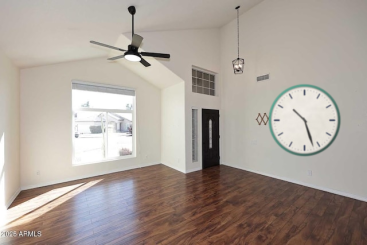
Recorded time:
10h27
